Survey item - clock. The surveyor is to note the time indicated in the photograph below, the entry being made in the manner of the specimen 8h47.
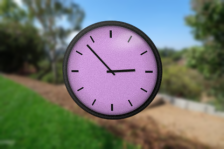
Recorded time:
2h53
